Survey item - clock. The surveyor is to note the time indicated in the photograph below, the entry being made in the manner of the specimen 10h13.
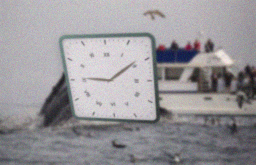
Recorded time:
9h09
